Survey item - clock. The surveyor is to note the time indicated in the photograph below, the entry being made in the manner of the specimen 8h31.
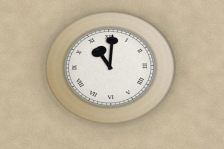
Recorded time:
11h01
